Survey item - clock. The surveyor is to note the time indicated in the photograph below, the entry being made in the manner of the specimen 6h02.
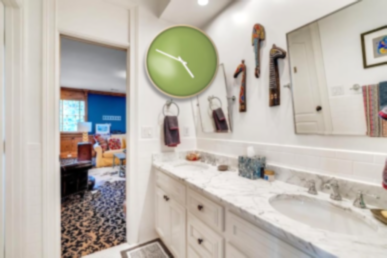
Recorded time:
4h49
